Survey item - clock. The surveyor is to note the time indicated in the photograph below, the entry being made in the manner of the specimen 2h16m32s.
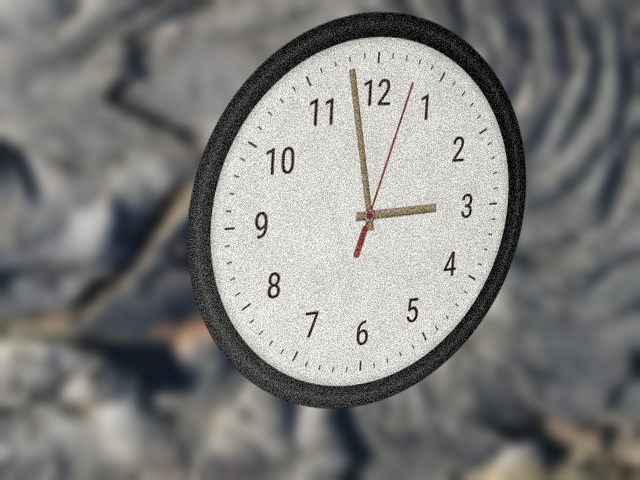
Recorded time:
2h58m03s
